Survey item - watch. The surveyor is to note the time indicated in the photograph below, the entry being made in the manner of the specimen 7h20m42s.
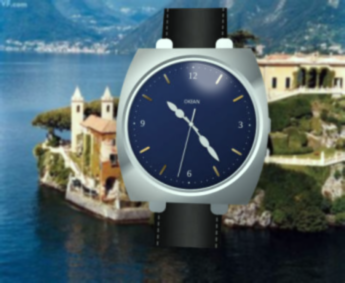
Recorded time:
10h23m32s
